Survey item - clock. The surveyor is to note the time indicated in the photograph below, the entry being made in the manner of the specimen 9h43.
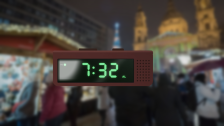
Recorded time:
7h32
